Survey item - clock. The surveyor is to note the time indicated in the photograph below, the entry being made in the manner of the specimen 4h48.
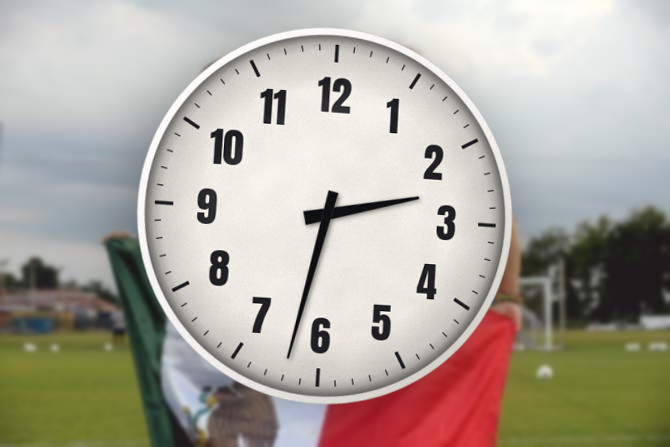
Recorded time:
2h32
